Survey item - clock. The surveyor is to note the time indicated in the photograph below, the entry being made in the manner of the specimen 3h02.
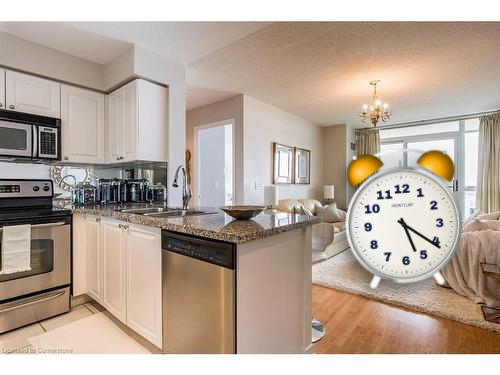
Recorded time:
5h21
